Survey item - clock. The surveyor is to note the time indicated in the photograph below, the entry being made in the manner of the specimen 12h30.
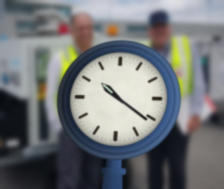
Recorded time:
10h21
